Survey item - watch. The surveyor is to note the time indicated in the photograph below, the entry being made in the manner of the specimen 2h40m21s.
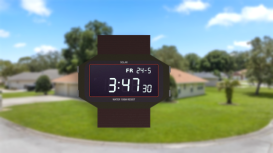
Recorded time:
3h47m30s
